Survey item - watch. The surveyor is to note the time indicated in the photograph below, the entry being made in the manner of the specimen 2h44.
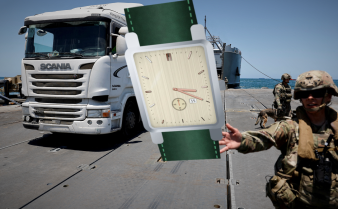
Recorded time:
3h20
